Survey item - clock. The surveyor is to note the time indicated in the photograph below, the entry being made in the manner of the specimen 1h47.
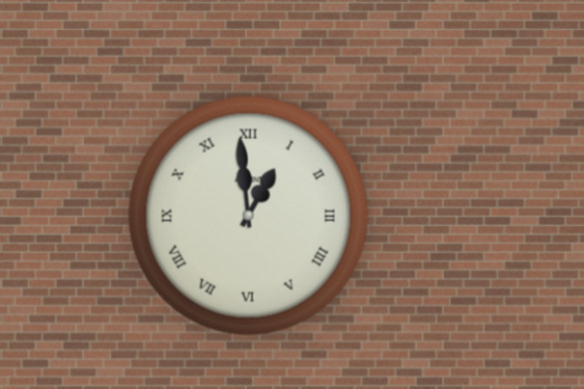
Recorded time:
12h59
